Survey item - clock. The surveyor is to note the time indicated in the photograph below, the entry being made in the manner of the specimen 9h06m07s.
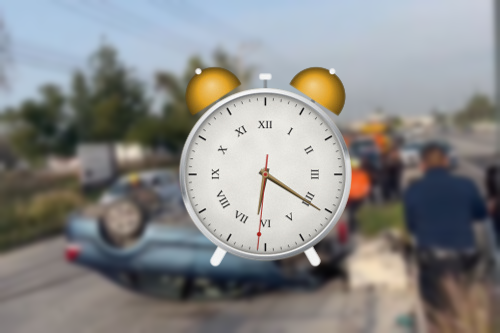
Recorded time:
6h20m31s
